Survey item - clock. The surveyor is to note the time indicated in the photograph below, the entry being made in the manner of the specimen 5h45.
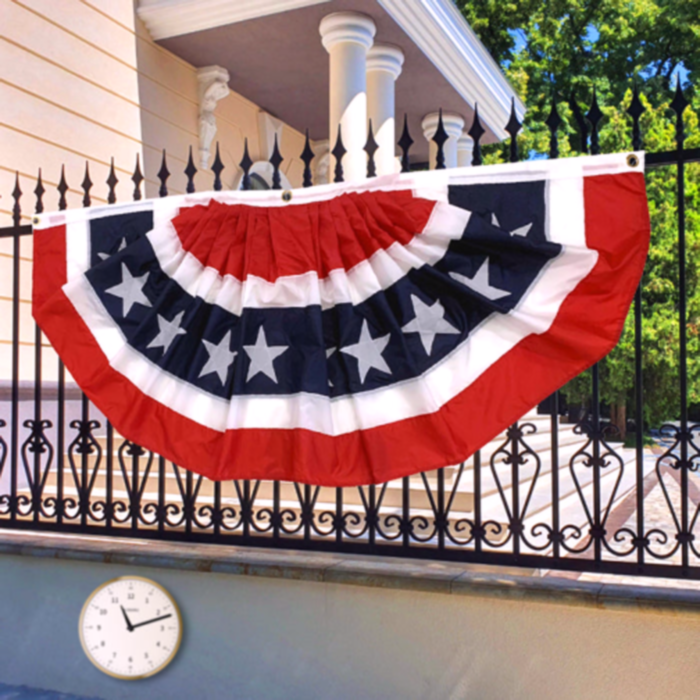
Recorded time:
11h12
